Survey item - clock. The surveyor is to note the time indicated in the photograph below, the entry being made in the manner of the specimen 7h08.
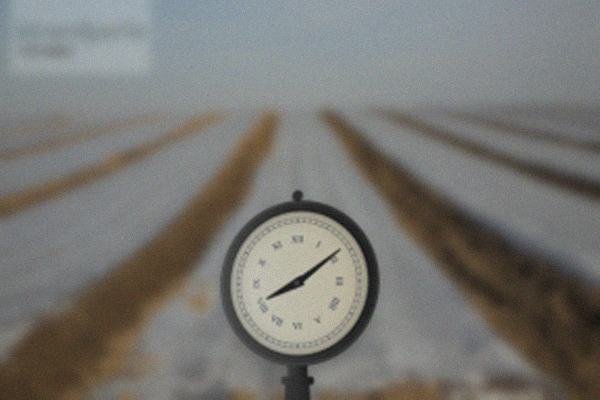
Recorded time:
8h09
